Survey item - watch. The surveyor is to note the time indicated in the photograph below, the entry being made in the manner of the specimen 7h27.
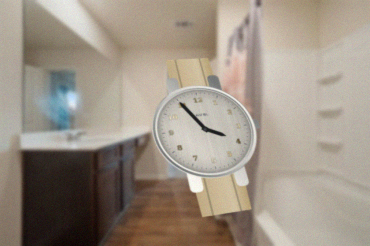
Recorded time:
3h55
